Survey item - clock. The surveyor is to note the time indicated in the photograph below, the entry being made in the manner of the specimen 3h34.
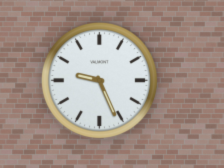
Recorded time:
9h26
